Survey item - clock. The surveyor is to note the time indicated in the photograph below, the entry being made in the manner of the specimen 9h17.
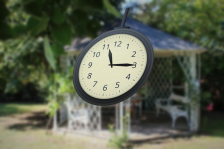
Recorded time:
11h15
